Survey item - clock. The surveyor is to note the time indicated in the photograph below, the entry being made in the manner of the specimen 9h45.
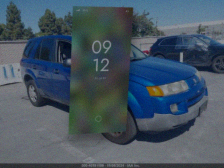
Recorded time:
9h12
